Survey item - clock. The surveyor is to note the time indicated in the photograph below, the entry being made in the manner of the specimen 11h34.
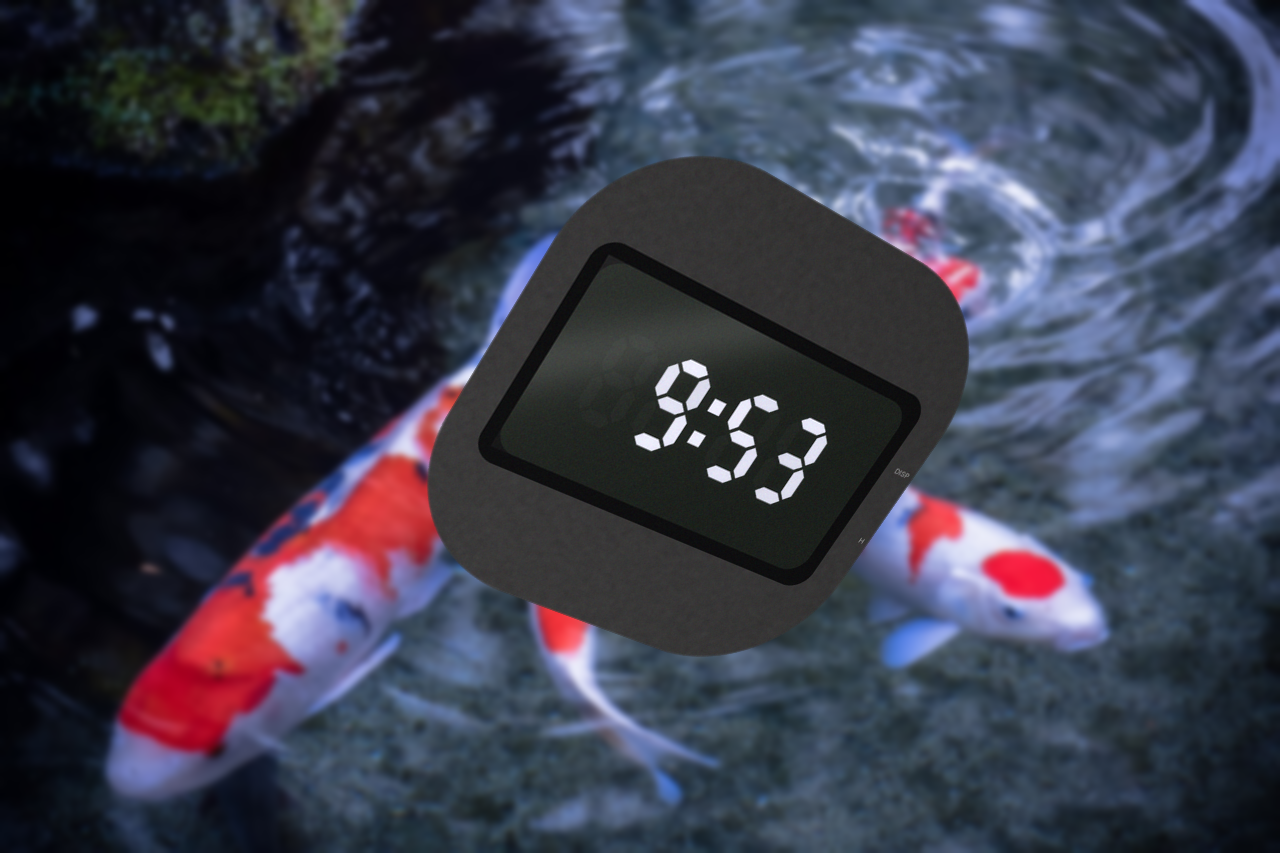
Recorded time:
9h53
